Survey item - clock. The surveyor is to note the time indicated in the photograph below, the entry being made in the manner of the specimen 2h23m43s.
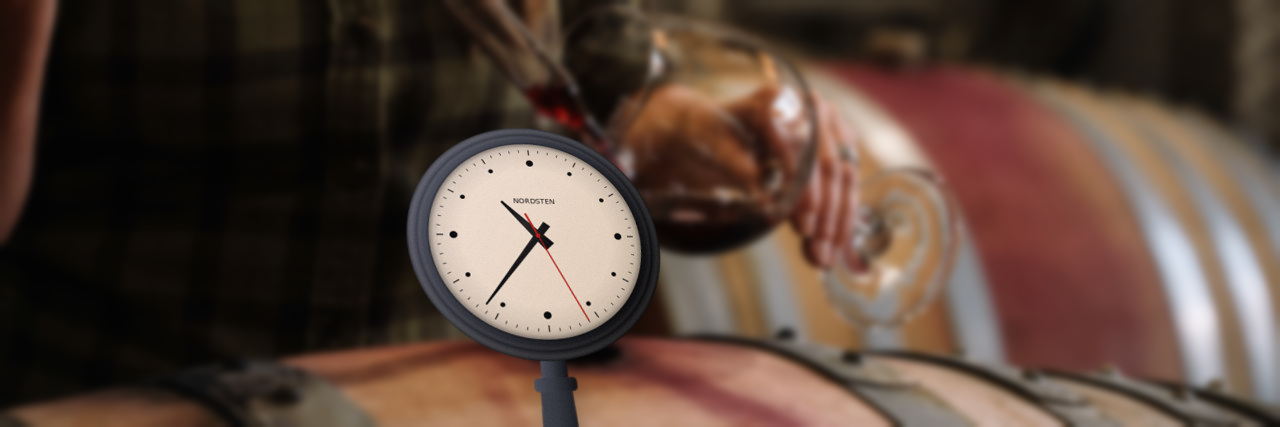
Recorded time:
10h36m26s
